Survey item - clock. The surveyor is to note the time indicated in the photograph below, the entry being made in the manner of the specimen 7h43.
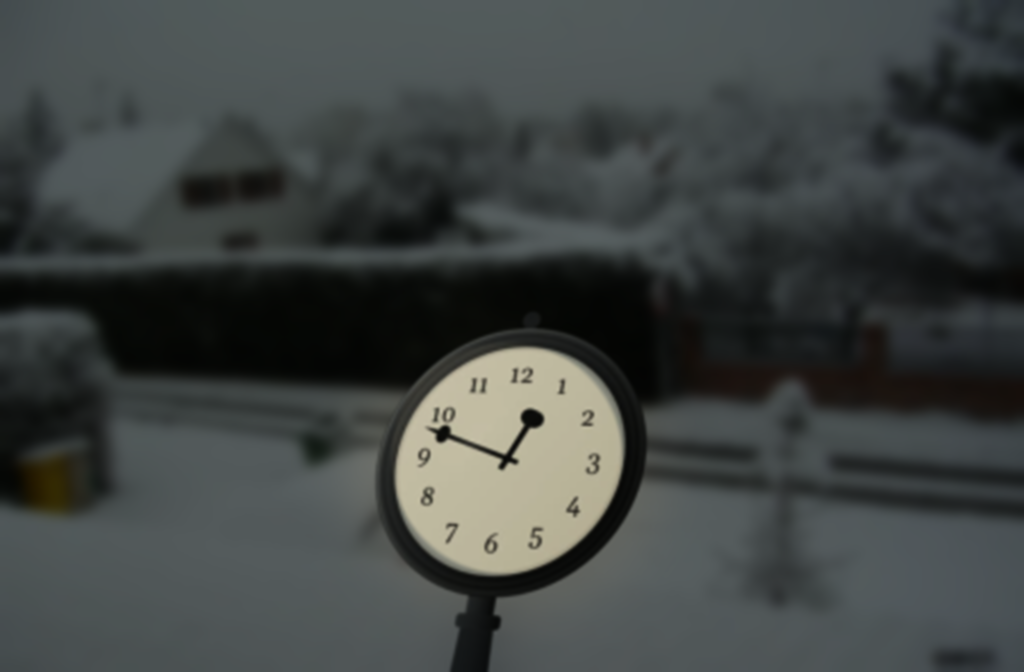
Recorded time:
12h48
